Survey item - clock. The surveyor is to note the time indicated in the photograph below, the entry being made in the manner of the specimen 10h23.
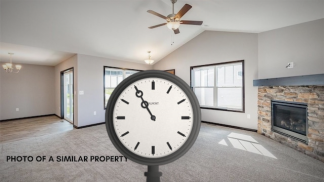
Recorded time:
10h55
